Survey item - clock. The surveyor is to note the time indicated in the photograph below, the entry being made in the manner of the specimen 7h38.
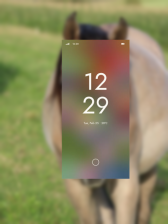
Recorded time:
12h29
